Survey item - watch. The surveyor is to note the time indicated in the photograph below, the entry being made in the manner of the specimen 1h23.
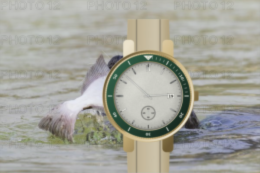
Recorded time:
2h52
